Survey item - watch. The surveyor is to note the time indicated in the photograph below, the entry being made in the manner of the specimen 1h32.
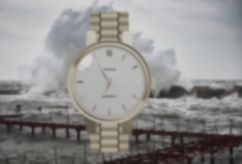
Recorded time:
6h55
